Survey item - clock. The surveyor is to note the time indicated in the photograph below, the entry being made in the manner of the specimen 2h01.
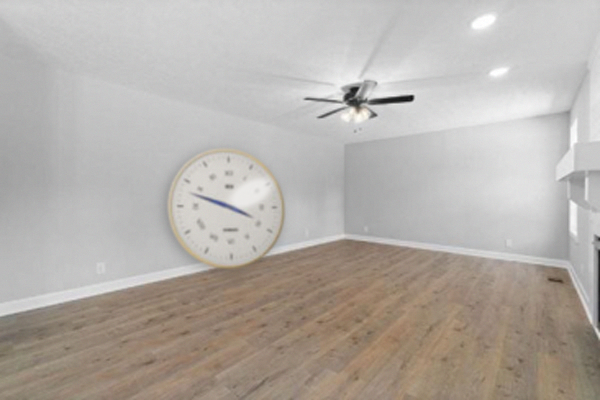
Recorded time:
3h48
